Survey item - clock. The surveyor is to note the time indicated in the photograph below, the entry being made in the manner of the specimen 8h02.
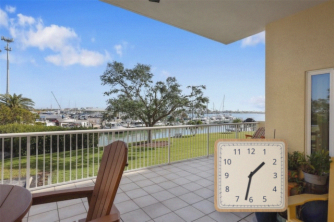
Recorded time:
1h32
